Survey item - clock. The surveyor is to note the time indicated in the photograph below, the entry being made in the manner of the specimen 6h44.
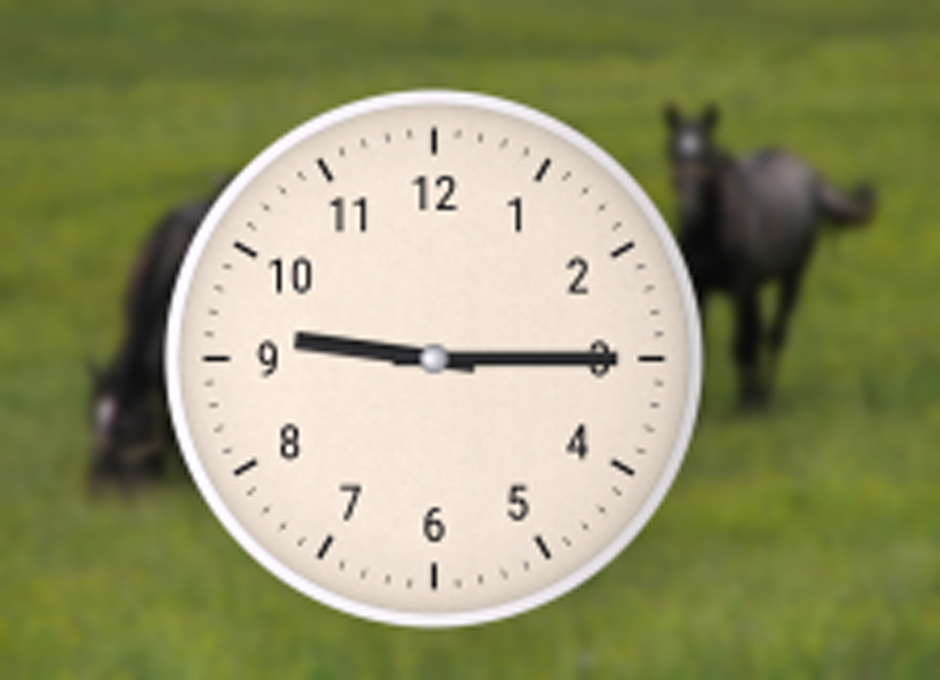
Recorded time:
9h15
